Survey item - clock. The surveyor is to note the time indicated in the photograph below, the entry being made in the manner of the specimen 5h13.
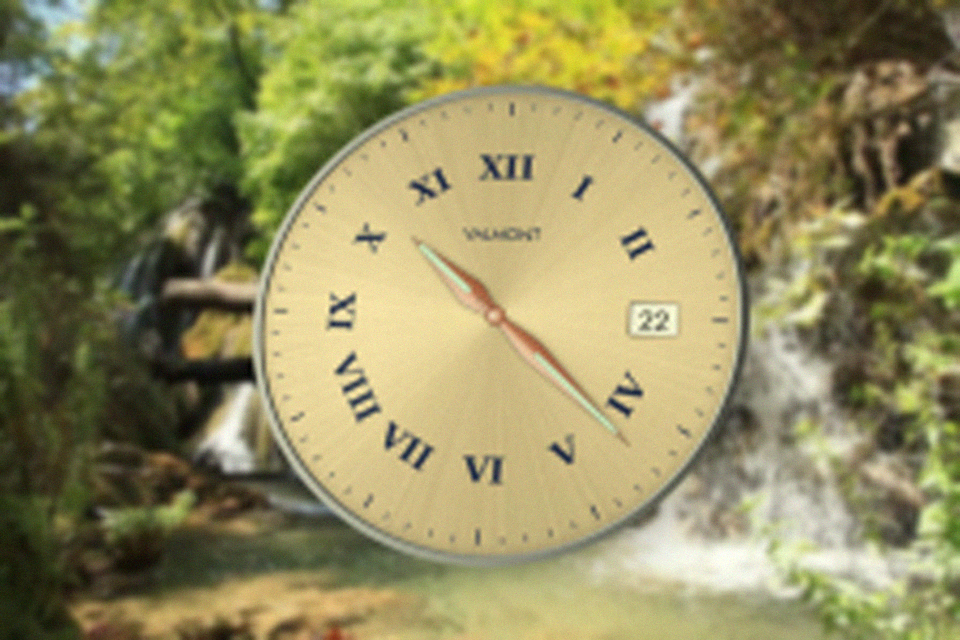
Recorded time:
10h22
